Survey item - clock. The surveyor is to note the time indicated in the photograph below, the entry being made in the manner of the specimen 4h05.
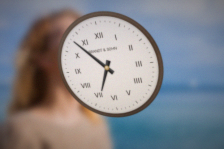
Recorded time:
6h53
